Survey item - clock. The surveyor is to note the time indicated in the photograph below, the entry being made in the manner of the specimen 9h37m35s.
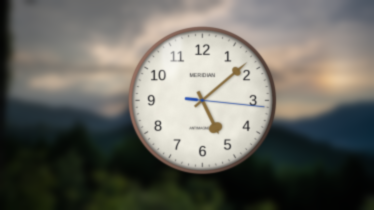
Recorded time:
5h08m16s
